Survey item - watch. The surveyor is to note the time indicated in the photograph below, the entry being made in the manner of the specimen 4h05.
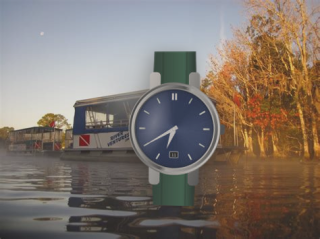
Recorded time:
6h40
